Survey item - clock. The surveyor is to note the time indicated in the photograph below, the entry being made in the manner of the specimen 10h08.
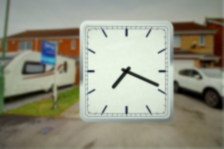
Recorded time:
7h19
